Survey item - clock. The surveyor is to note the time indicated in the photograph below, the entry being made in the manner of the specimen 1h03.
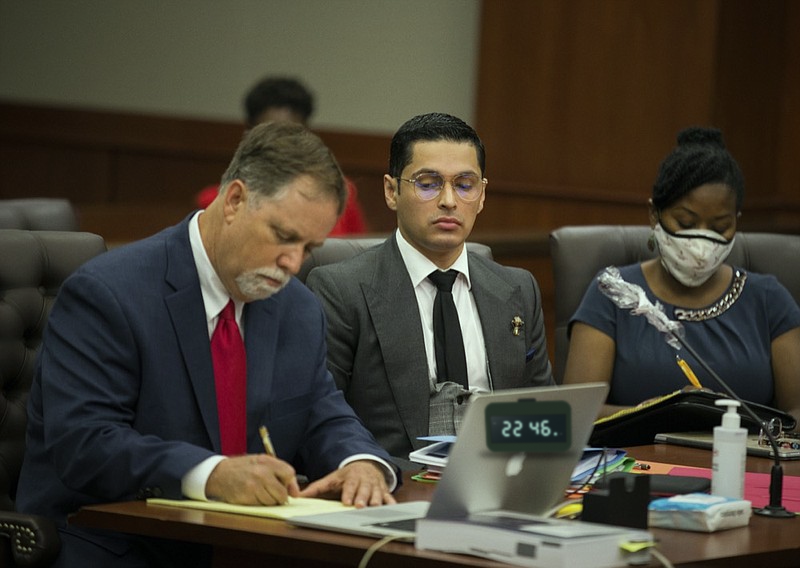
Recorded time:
22h46
